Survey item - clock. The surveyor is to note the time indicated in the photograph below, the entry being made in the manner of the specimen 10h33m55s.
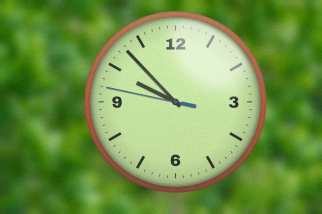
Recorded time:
9h52m47s
